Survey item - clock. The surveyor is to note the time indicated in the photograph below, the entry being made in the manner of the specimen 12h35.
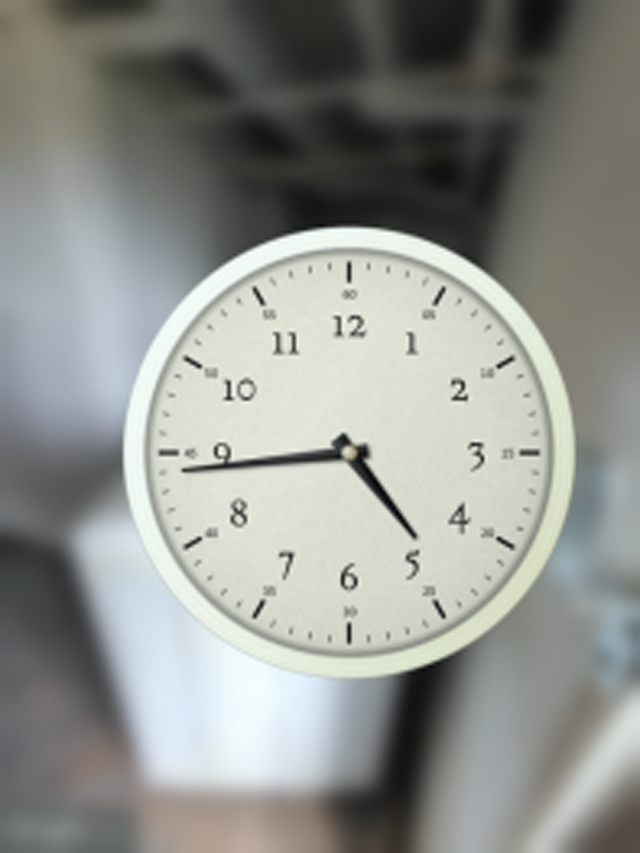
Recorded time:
4h44
